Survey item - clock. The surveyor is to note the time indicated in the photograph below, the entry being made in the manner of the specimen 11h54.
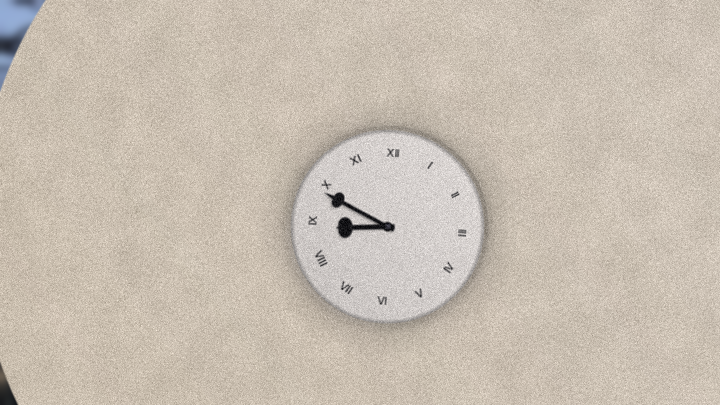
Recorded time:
8h49
